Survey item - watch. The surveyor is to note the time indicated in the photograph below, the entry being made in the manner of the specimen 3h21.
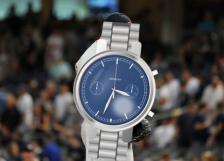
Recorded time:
3h33
